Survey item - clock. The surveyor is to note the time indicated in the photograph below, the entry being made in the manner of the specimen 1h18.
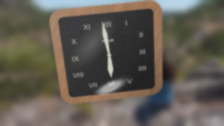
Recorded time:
5h59
